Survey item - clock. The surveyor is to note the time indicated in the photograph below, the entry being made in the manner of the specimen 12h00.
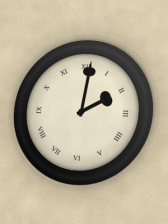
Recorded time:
2h01
